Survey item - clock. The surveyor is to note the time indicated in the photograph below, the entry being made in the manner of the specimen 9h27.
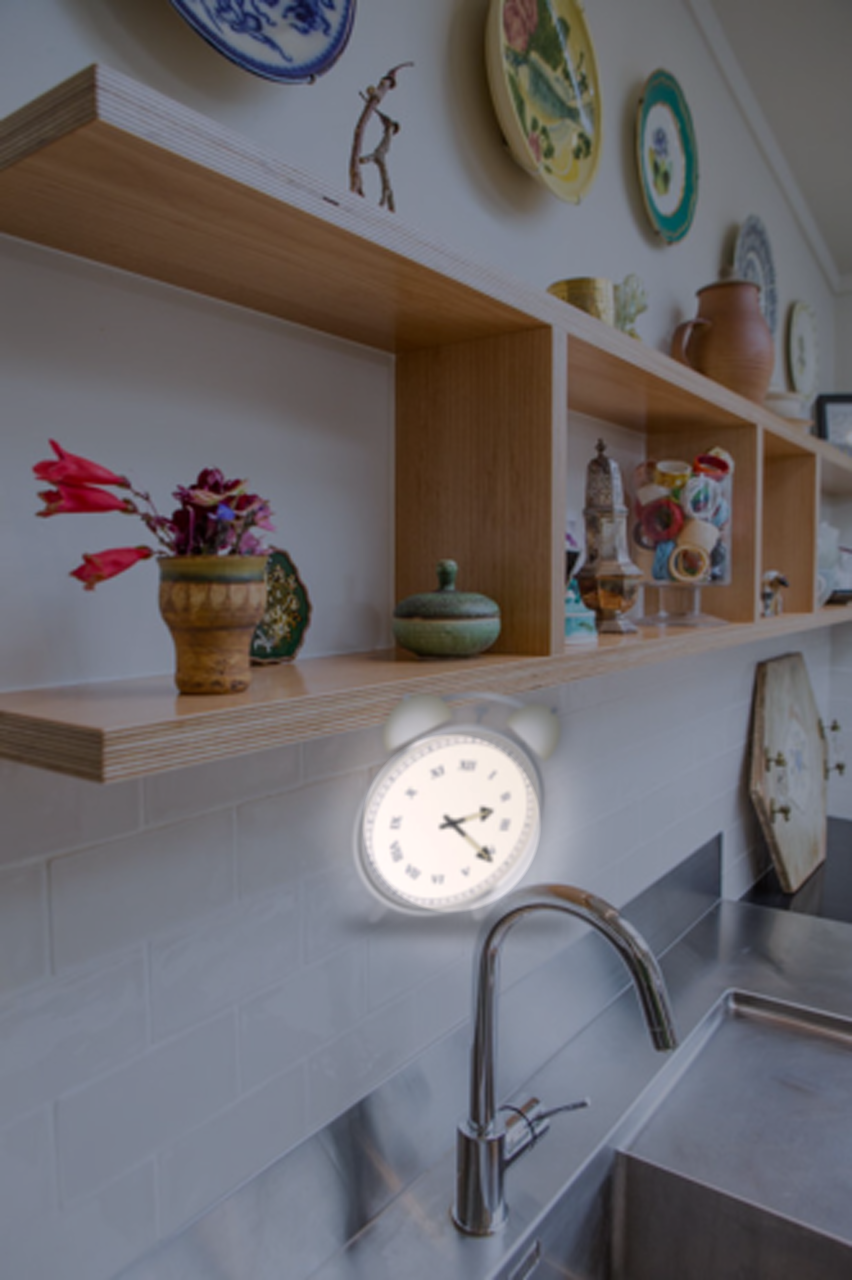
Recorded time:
2h21
